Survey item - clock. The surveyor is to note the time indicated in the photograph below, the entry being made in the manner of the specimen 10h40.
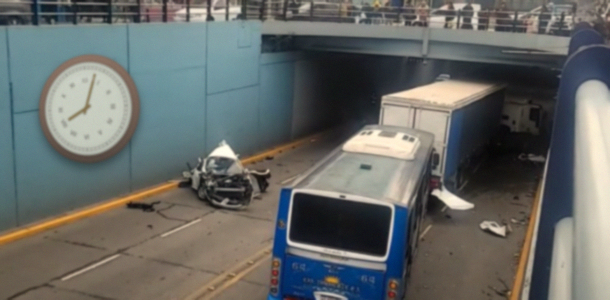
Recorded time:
8h03
